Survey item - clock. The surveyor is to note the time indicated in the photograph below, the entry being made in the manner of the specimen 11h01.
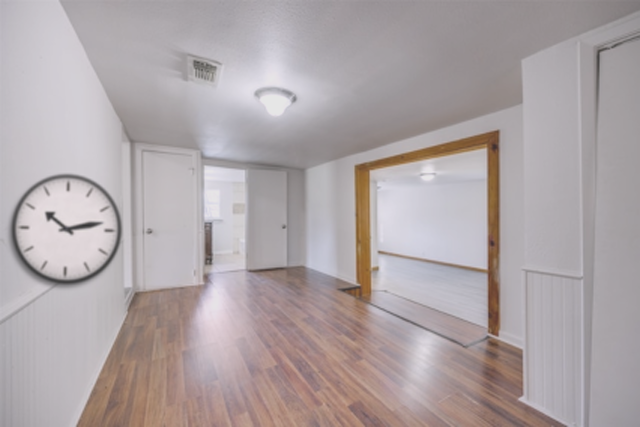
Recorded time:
10h13
